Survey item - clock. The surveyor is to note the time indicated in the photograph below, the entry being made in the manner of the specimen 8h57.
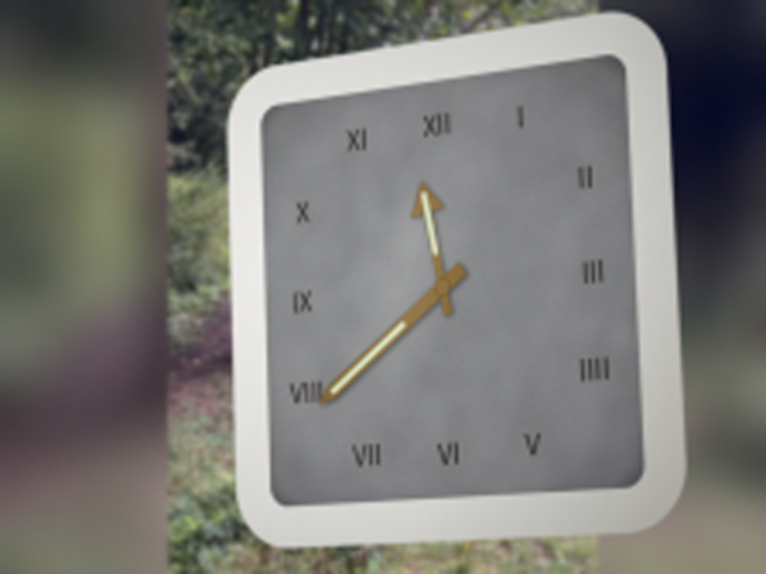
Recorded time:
11h39
